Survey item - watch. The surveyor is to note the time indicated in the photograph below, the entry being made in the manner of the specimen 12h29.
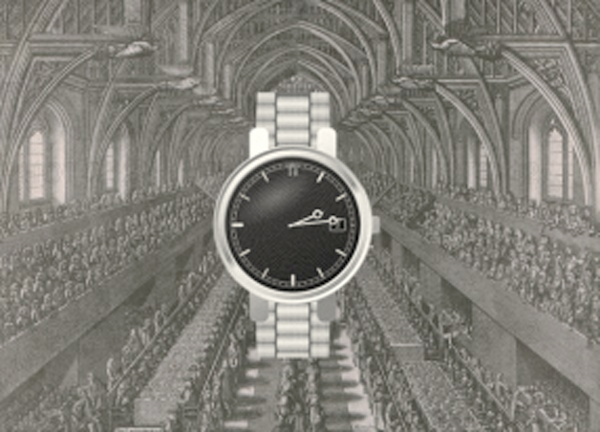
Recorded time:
2h14
